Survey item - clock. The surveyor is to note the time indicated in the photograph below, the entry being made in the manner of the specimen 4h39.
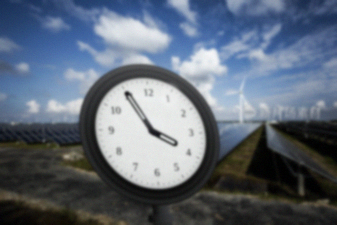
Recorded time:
3h55
